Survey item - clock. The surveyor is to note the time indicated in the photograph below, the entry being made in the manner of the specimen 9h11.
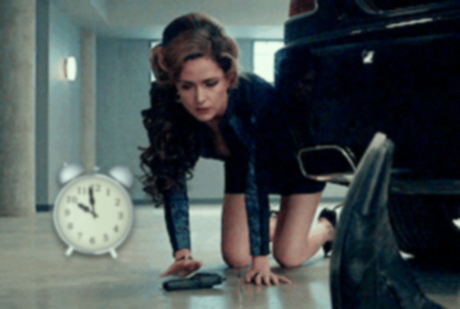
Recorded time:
9h58
